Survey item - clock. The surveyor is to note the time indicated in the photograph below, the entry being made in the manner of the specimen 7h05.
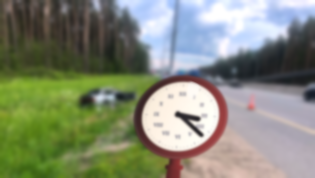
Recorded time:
3h22
